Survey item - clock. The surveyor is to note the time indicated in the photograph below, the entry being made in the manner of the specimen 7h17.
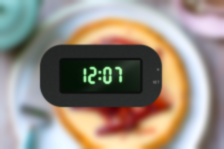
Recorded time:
12h07
